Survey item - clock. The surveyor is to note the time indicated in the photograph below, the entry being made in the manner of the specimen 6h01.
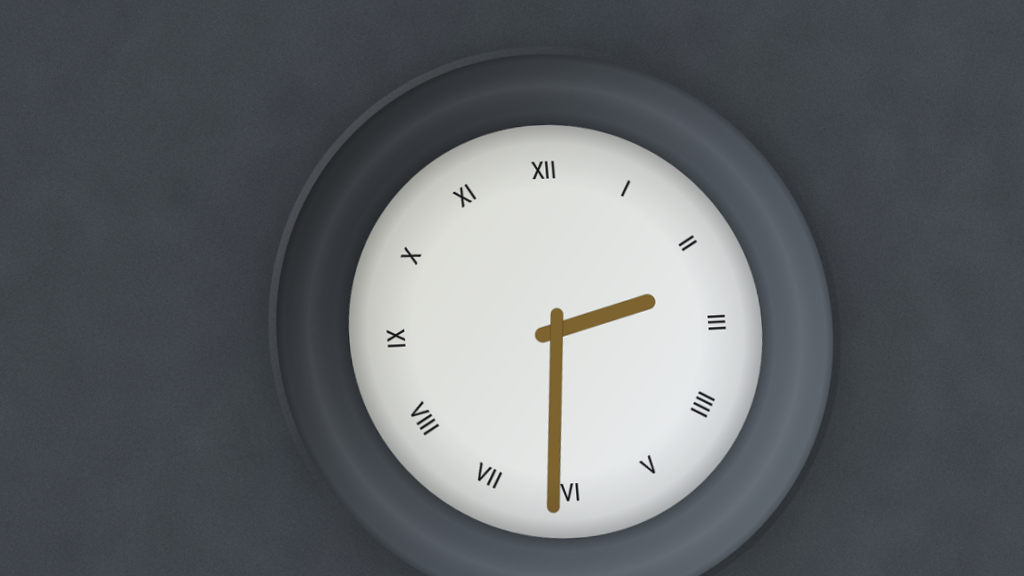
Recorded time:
2h31
